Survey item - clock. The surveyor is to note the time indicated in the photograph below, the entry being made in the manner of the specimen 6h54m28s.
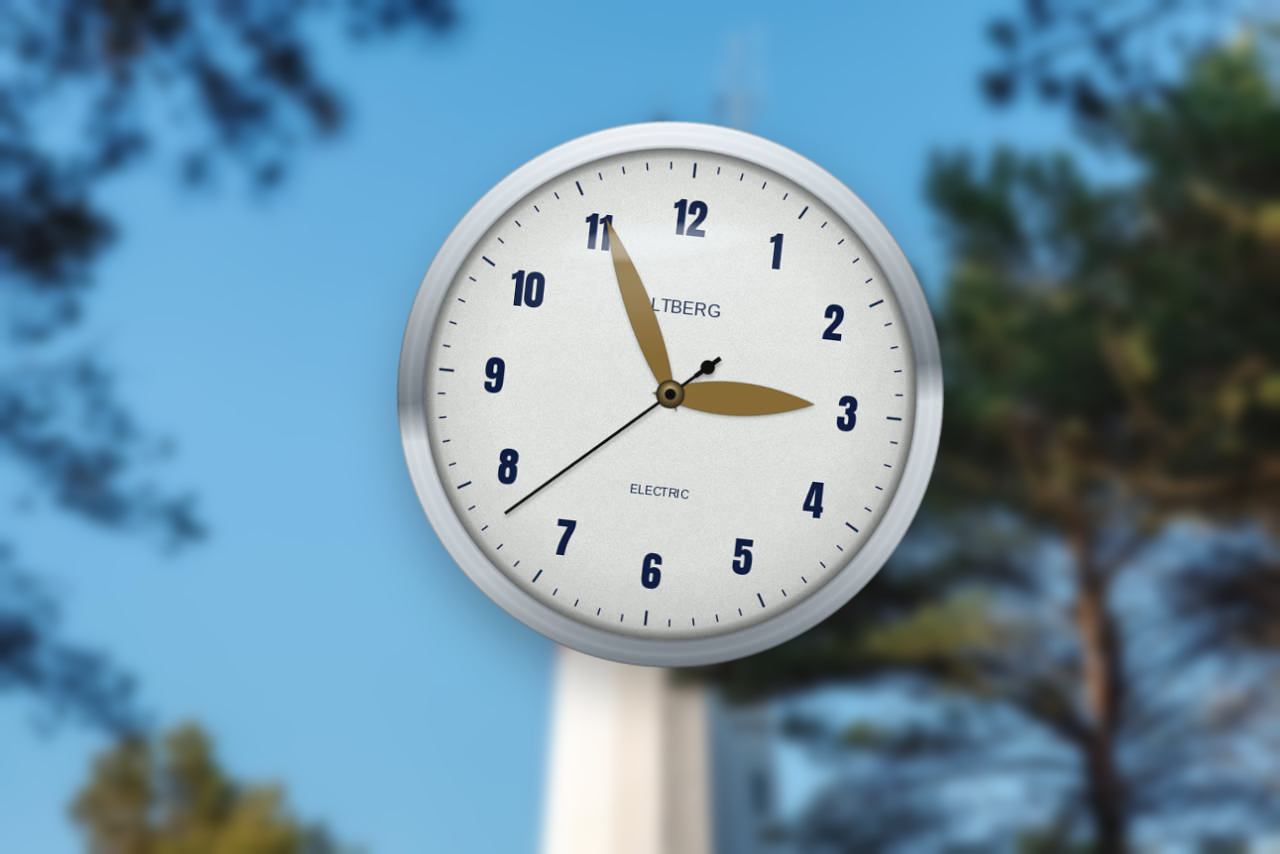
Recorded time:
2h55m38s
